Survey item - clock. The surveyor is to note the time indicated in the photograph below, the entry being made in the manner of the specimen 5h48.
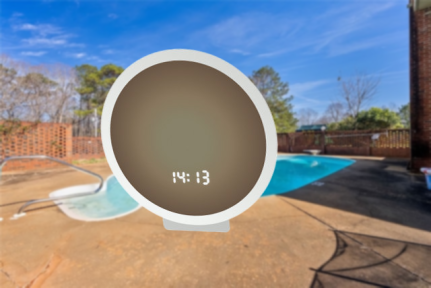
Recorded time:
14h13
